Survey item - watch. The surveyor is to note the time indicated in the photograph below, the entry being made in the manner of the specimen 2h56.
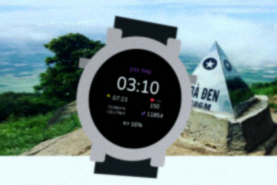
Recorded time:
3h10
